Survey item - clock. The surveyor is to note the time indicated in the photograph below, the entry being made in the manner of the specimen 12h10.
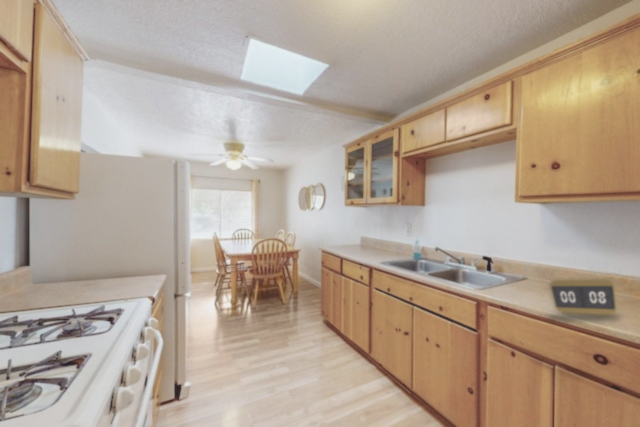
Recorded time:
0h08
